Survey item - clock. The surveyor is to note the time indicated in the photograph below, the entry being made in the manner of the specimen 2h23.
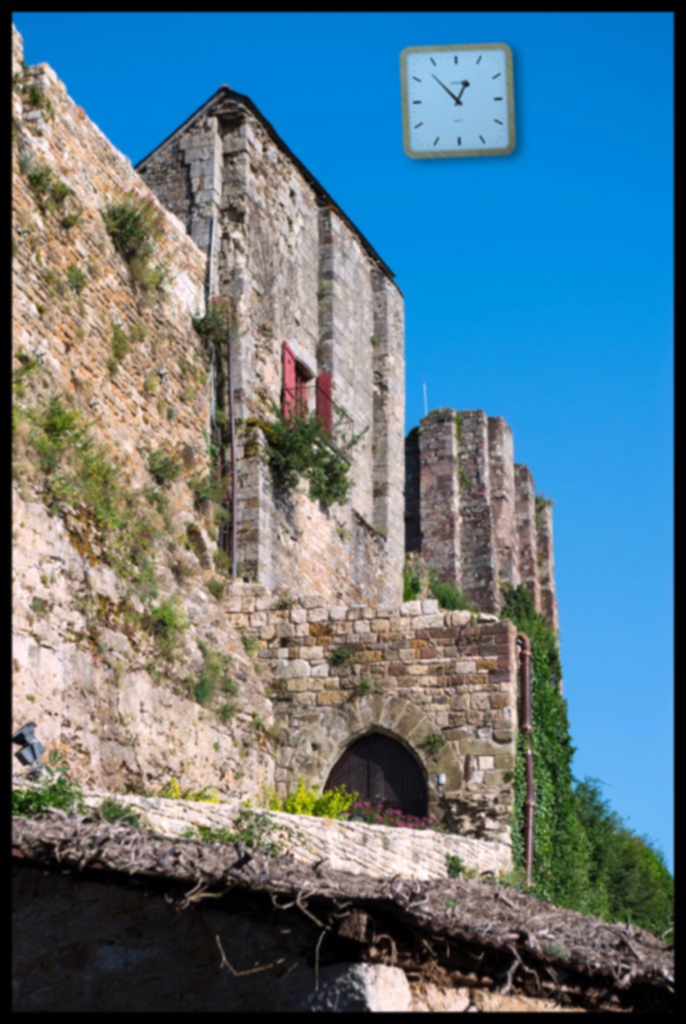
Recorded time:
12h53
